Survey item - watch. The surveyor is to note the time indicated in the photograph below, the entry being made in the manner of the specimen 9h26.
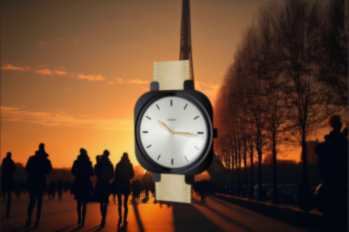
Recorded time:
10h16
